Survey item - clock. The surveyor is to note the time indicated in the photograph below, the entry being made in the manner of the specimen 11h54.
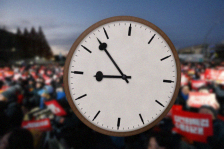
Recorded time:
8h53
